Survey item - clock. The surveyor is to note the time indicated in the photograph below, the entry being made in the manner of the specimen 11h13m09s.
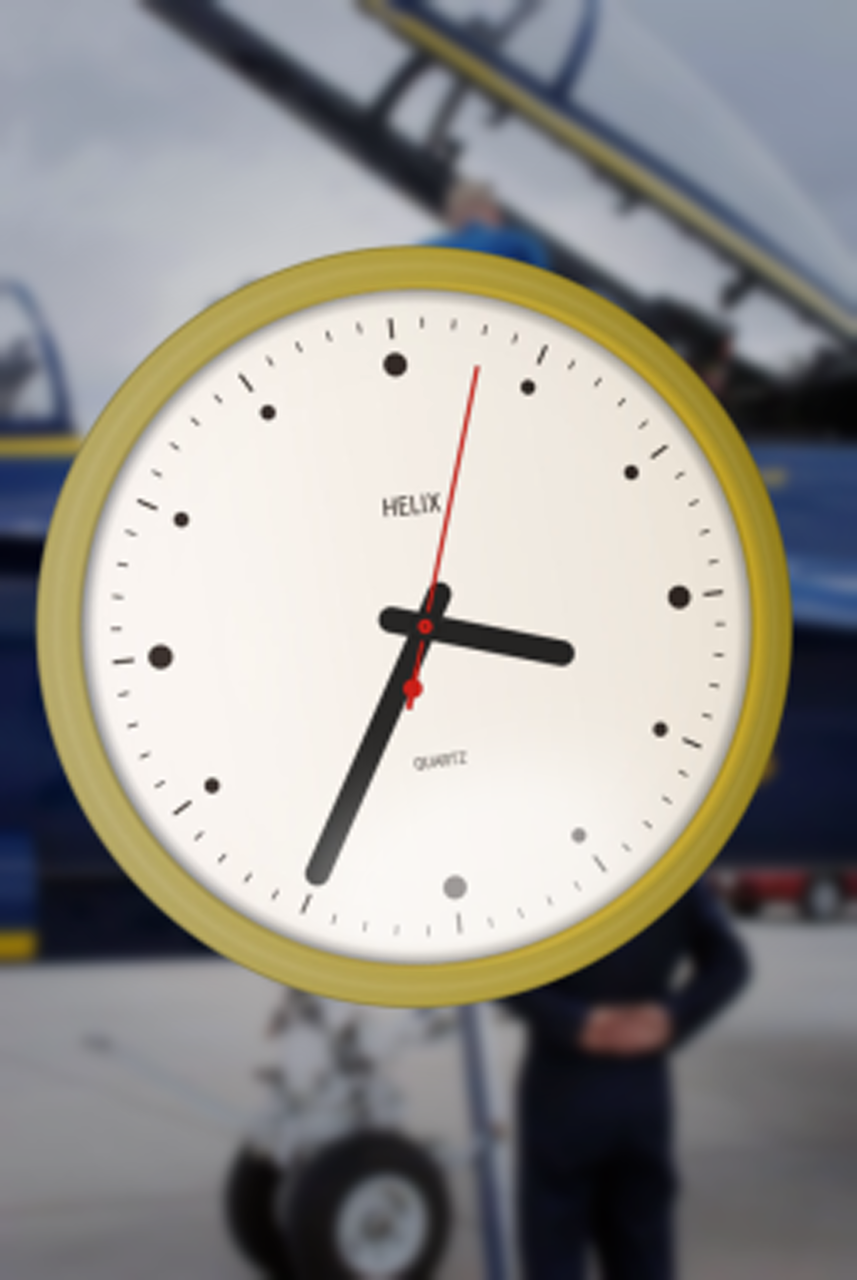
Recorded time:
3h35m03s
